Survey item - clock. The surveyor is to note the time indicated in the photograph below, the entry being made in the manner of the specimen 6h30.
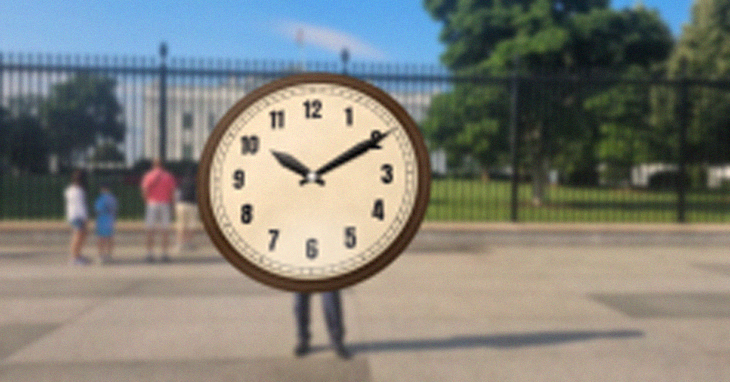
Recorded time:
10h10
